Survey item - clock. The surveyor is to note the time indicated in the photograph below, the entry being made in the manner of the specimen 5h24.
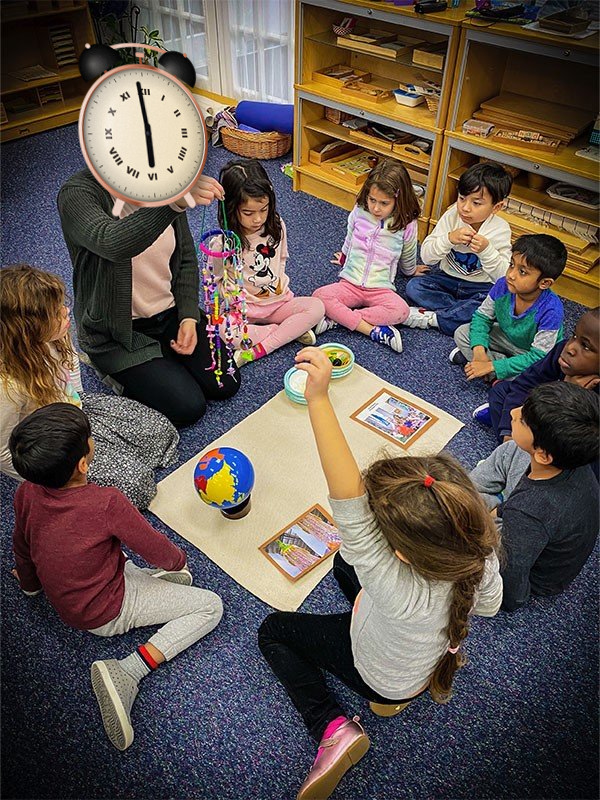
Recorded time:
5h59
